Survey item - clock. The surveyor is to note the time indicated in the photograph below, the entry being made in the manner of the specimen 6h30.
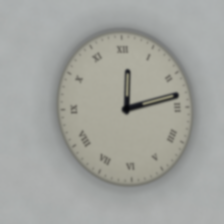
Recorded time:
12h13
